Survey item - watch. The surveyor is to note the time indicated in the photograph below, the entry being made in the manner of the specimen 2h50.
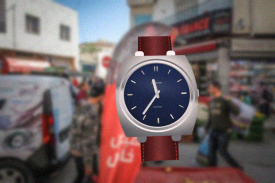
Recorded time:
11h36
